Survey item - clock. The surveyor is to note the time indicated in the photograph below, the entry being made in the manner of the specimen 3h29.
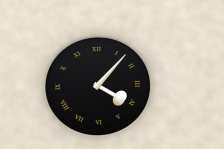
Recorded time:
4h07
